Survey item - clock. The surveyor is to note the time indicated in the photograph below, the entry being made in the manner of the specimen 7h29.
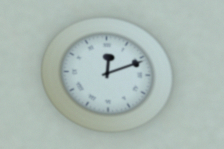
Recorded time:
12h11
